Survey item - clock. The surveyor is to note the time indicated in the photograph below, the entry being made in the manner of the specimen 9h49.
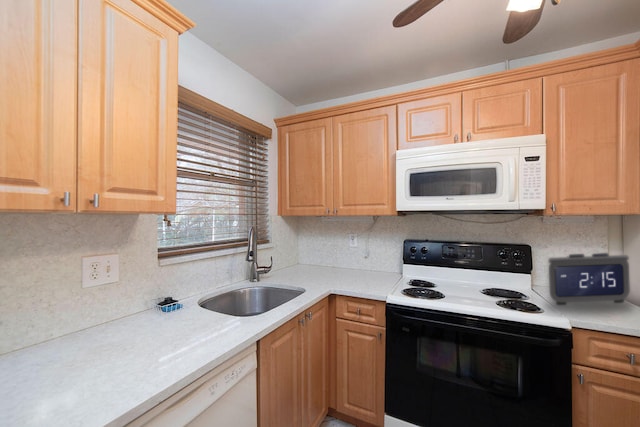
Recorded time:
2h15
